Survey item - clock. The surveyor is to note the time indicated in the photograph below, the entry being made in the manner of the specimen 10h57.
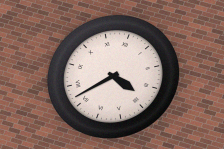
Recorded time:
3h37
